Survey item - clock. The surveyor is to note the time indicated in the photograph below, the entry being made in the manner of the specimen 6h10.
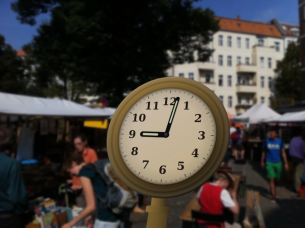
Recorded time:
9h02
